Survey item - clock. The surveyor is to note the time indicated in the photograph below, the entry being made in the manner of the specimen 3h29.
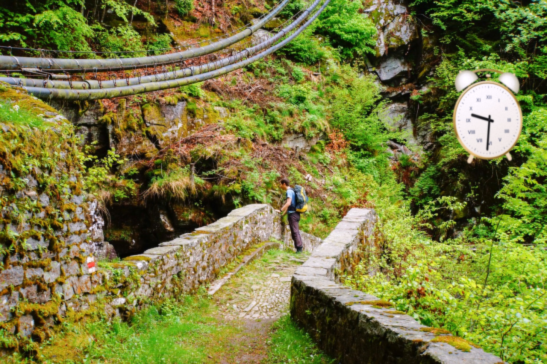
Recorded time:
9h31
